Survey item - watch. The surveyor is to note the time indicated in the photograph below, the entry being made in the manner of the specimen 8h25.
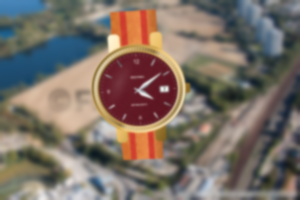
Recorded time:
4h09
